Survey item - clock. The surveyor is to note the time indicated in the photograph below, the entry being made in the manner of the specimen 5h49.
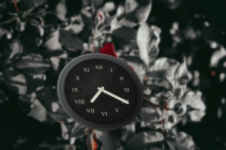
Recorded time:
7h20
